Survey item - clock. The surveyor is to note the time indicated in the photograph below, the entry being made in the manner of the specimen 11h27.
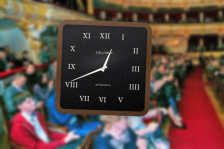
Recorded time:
12h41
